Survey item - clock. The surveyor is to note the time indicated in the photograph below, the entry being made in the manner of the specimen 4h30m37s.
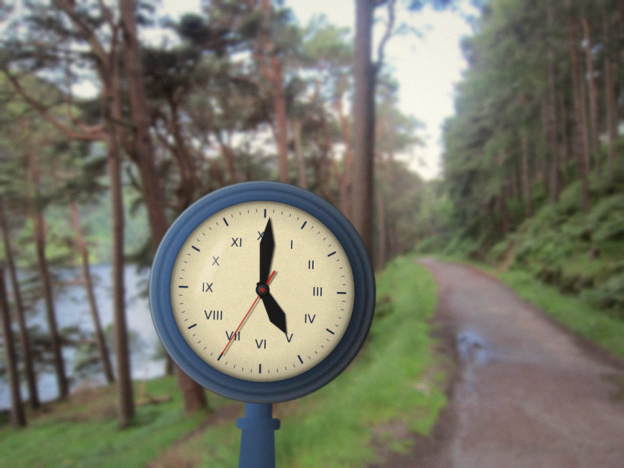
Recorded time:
5h00m35s
